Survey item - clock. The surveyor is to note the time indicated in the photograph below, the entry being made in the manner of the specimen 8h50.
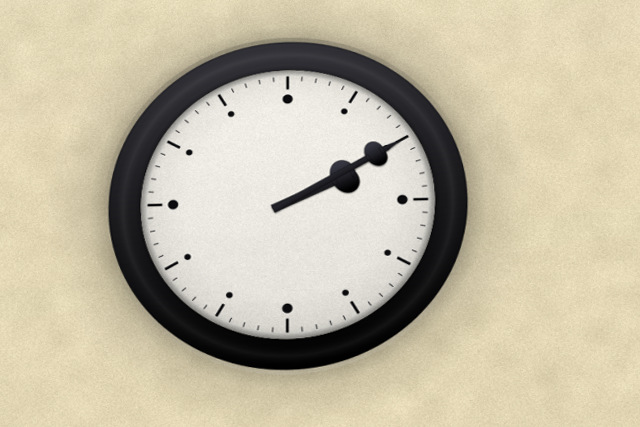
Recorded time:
2h10
